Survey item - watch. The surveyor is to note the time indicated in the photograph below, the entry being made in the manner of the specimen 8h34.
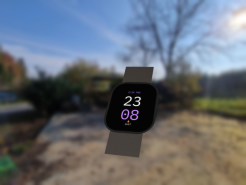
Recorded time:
23h08
